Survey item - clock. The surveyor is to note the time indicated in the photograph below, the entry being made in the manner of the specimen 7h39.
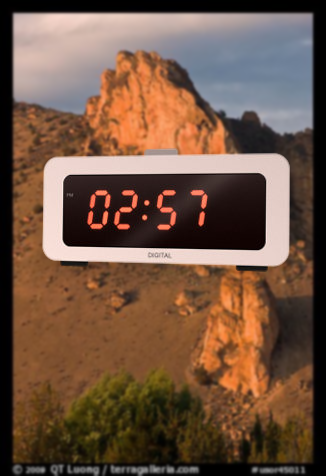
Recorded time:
2h57
